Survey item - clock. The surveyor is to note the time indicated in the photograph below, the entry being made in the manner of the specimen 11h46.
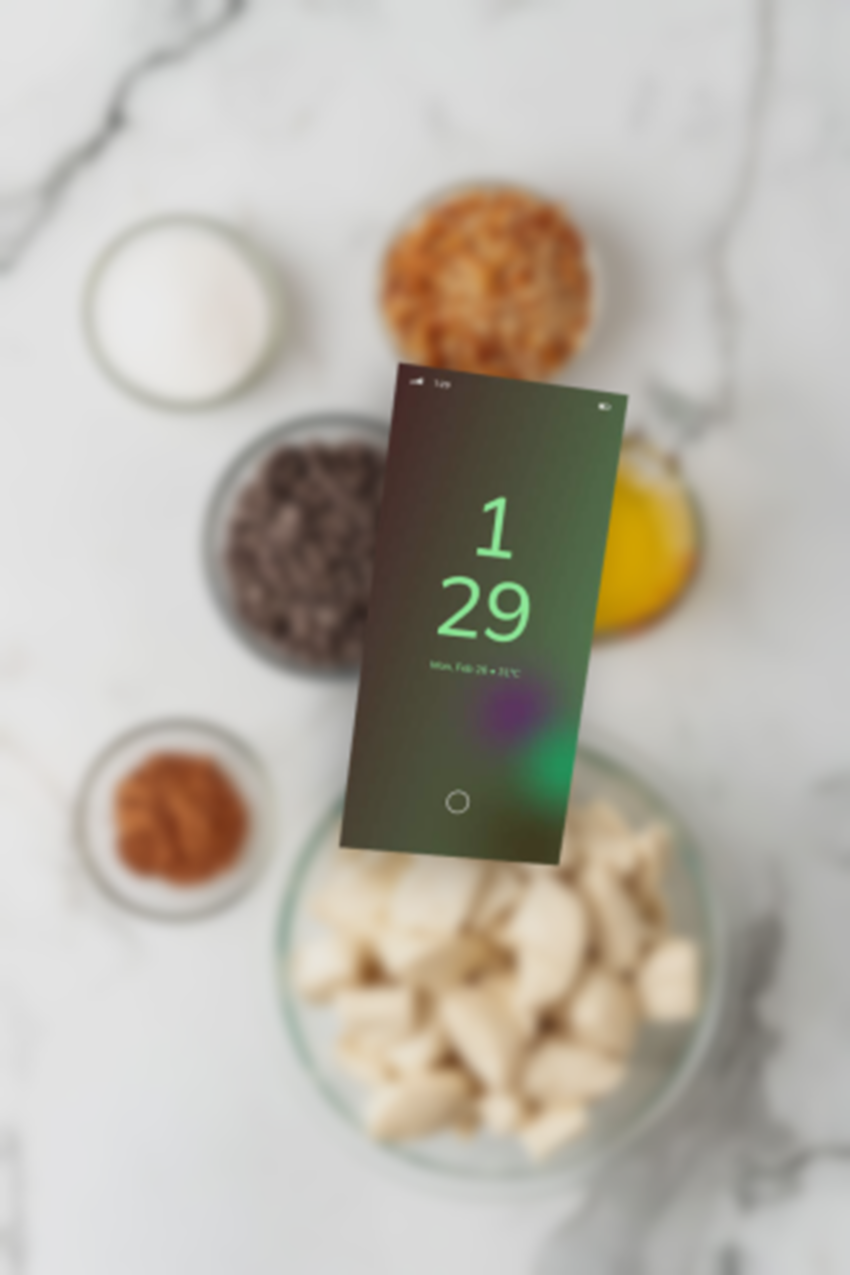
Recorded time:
1h29
